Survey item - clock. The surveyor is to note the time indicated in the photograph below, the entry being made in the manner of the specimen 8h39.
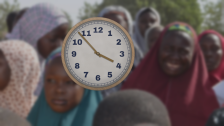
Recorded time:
3h53
